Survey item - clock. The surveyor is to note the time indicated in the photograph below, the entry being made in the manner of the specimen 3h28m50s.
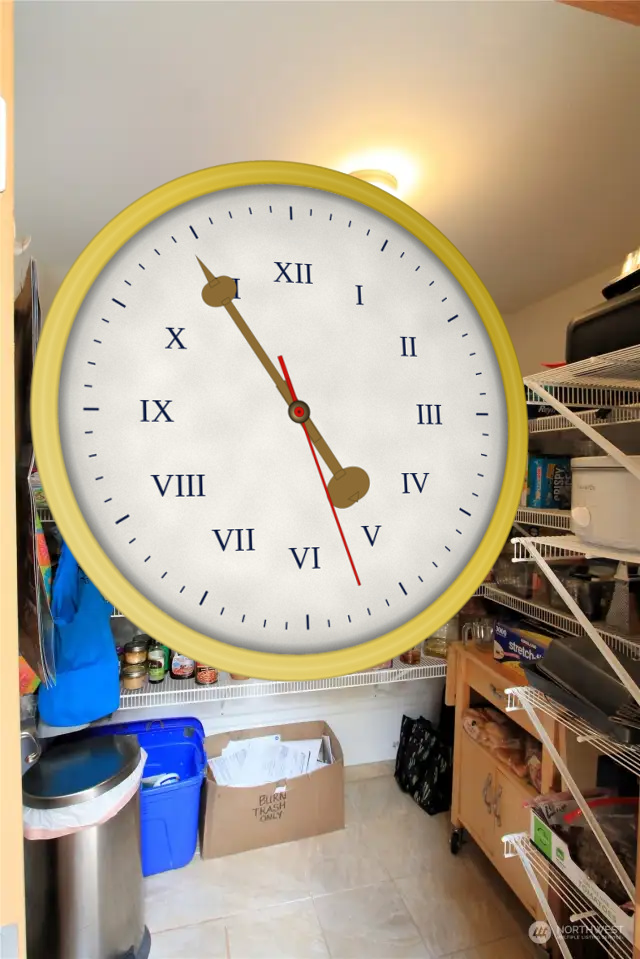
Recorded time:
4h54m27s
